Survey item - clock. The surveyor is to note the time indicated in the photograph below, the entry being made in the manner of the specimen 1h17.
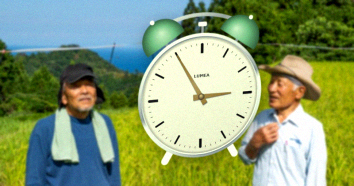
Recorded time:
2h55
